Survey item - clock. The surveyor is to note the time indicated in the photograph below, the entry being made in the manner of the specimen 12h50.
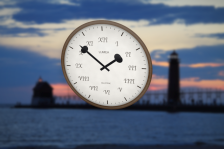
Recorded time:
1h52
